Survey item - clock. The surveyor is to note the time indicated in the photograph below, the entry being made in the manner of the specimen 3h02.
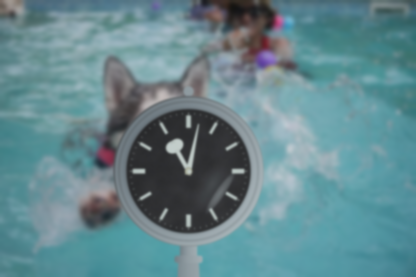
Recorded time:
11h02
